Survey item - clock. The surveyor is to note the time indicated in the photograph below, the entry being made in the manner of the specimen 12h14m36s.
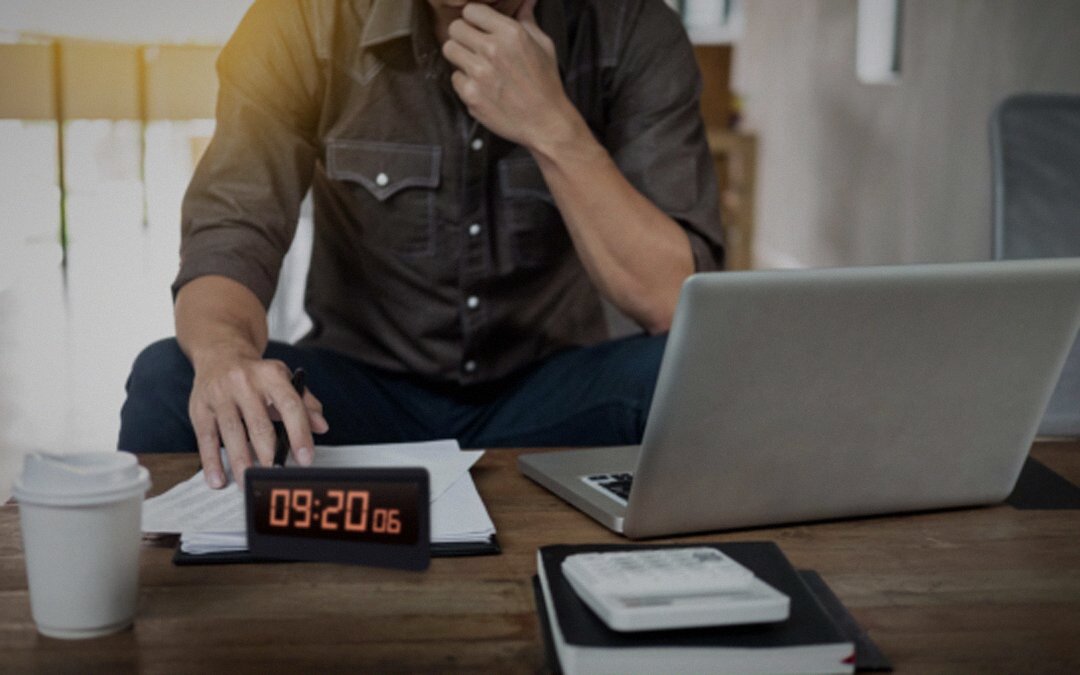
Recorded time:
9h20m06s
